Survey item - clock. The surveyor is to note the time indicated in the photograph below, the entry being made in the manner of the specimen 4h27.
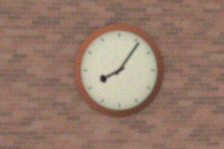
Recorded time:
8h06
